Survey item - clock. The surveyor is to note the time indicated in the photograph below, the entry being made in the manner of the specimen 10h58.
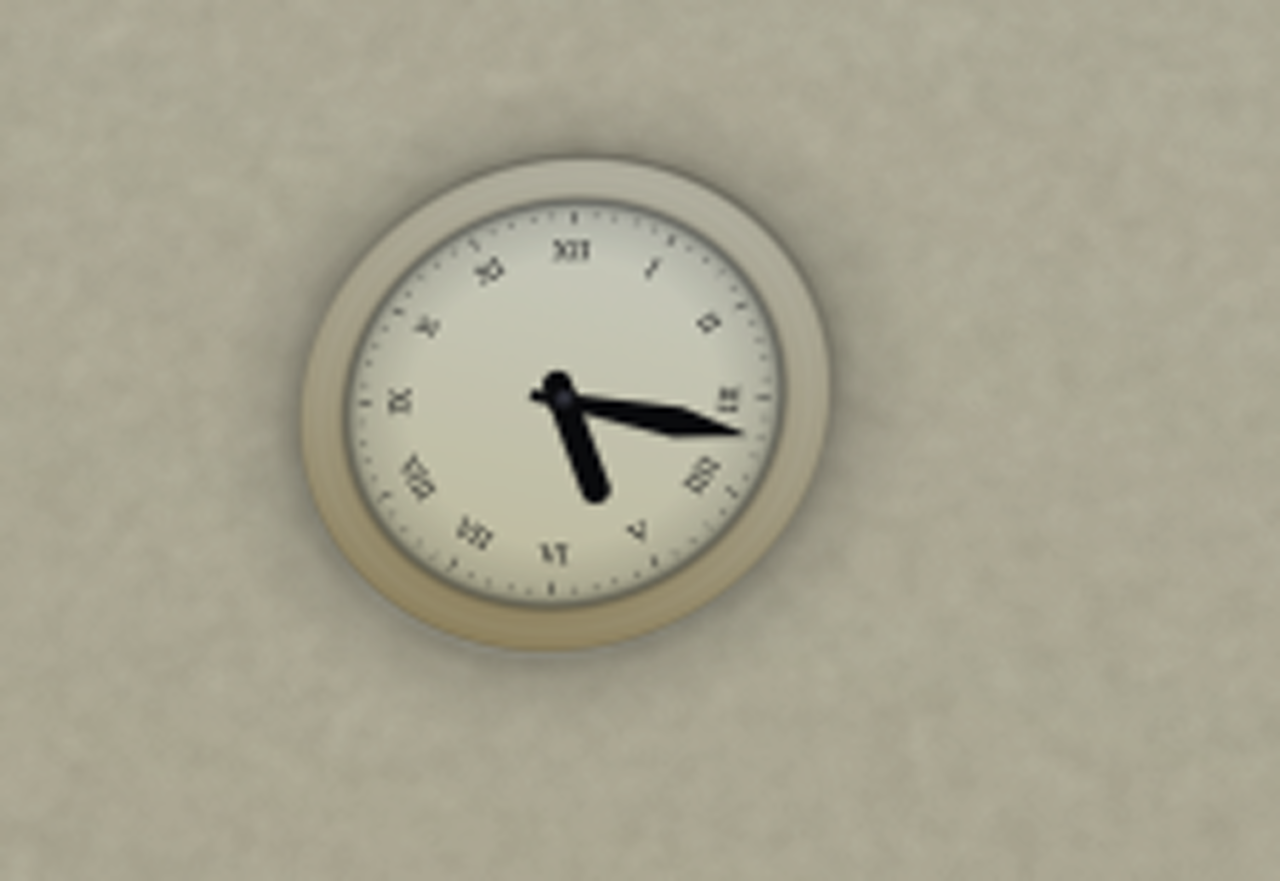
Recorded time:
5h17
